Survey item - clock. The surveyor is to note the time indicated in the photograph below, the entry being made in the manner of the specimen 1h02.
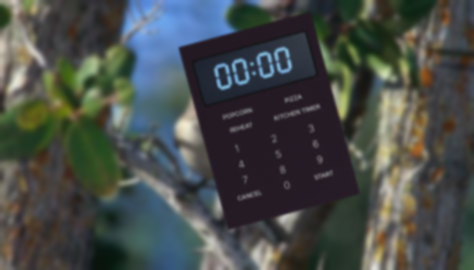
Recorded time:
0h00
